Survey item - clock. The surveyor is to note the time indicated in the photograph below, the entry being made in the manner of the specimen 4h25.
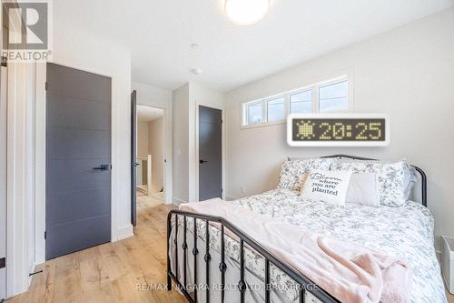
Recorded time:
20h25
